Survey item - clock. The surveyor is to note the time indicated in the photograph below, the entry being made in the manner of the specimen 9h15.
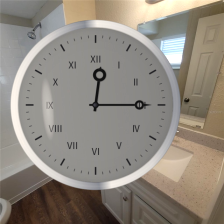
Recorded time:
12h15
